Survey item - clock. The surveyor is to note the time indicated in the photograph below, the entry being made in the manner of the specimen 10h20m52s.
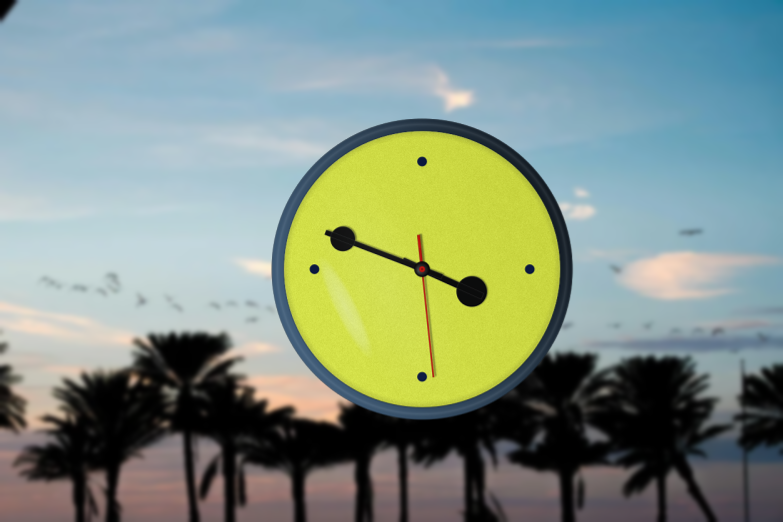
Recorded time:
3h48m29s
